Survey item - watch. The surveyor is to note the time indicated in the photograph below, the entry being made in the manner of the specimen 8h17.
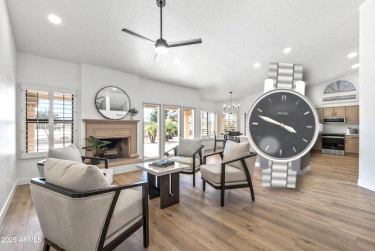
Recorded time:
3h48
